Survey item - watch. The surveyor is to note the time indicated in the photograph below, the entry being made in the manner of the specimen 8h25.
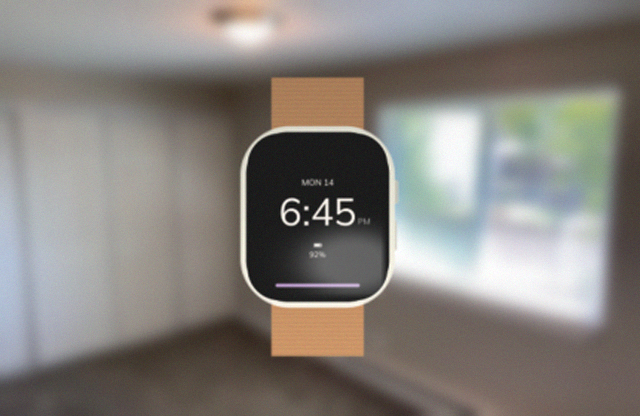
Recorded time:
6h45
